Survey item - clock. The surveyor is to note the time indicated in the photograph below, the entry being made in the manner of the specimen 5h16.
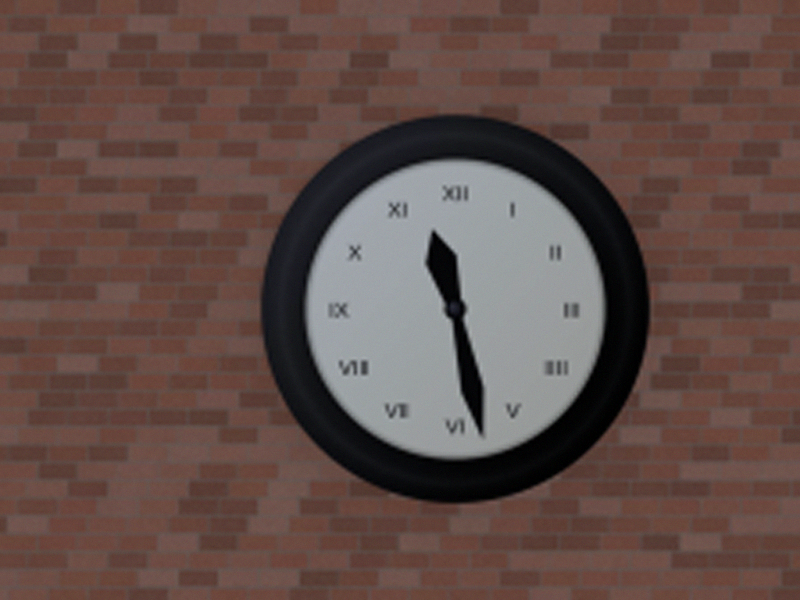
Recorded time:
11h28
